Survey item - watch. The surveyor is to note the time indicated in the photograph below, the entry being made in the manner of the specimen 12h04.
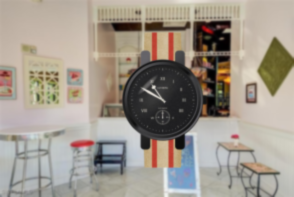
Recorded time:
10h50
